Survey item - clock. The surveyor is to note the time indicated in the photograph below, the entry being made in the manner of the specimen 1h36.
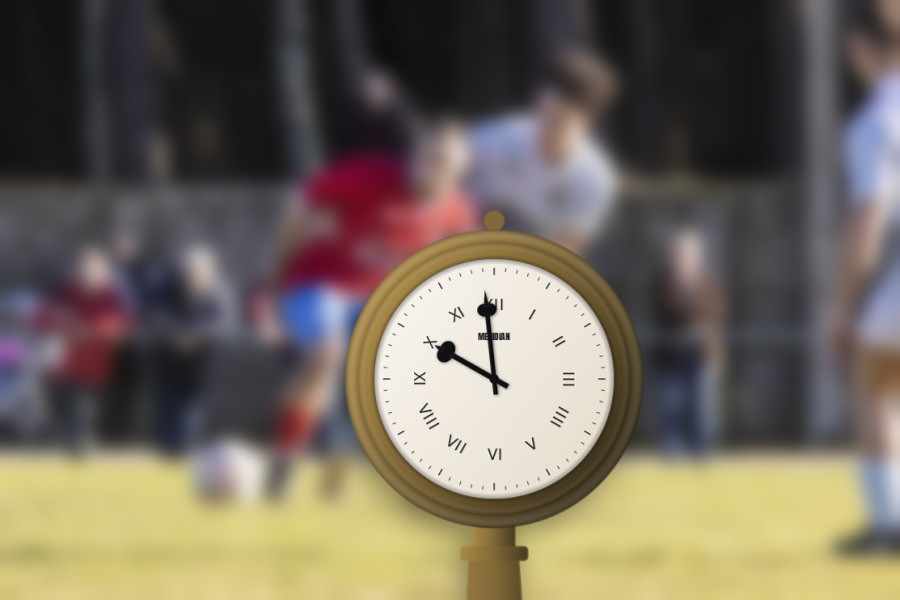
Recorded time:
9h59
